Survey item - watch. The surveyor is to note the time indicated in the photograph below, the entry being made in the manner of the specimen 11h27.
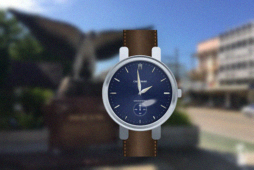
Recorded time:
1h59
